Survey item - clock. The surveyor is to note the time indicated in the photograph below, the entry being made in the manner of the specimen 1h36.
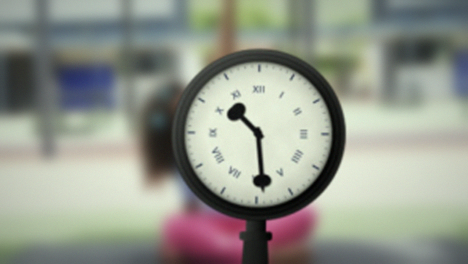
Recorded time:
10h29
